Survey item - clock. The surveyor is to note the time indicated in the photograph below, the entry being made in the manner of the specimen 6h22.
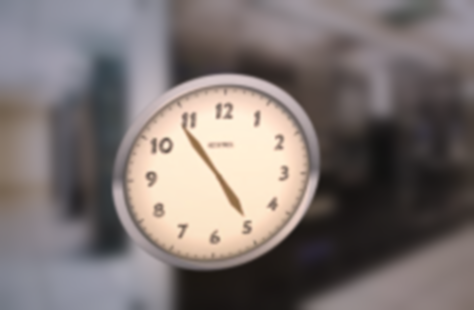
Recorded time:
4h54
